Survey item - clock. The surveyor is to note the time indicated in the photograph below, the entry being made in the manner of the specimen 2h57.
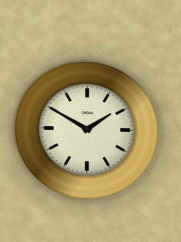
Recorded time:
1h50
